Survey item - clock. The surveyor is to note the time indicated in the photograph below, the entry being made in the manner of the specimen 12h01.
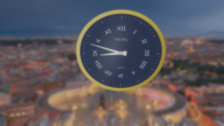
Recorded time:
8h48
